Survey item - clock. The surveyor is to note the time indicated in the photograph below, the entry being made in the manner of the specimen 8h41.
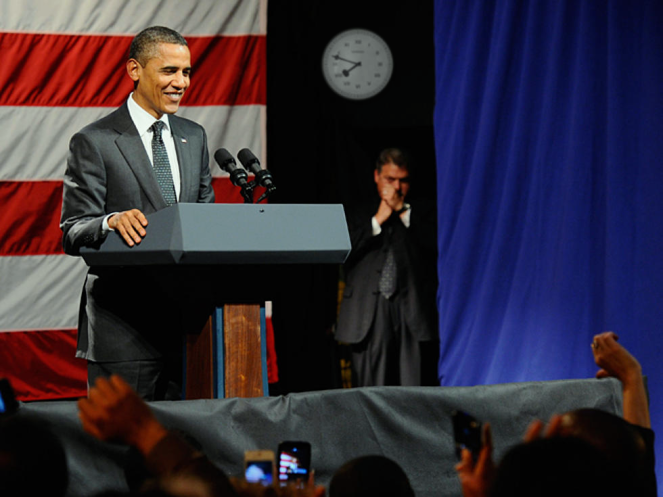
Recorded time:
7h48
